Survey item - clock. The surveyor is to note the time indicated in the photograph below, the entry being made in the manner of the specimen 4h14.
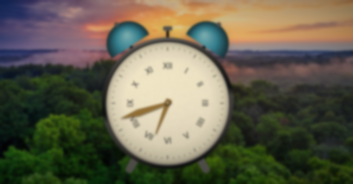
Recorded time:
6h42
